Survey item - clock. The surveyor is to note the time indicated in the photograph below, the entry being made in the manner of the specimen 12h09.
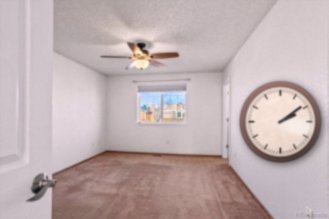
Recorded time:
2h09
